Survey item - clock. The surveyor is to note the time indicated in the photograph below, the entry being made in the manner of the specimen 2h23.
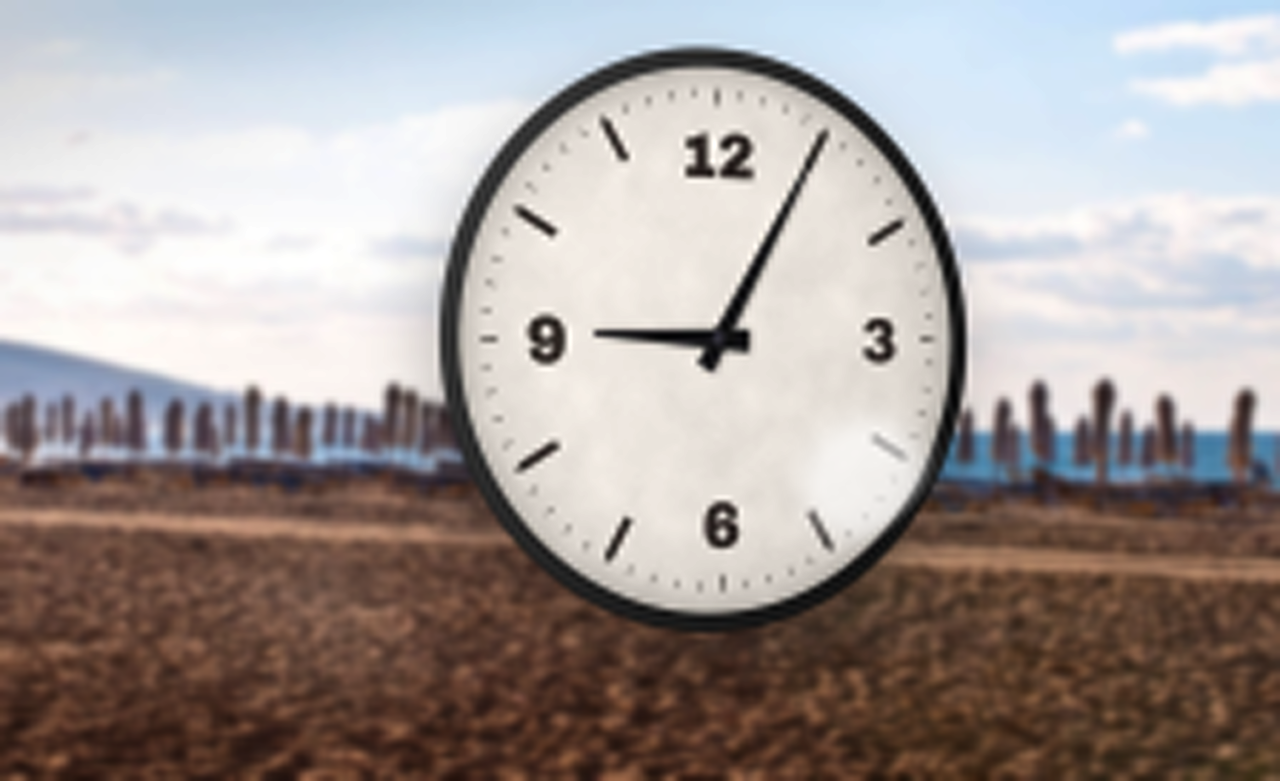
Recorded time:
9h05
